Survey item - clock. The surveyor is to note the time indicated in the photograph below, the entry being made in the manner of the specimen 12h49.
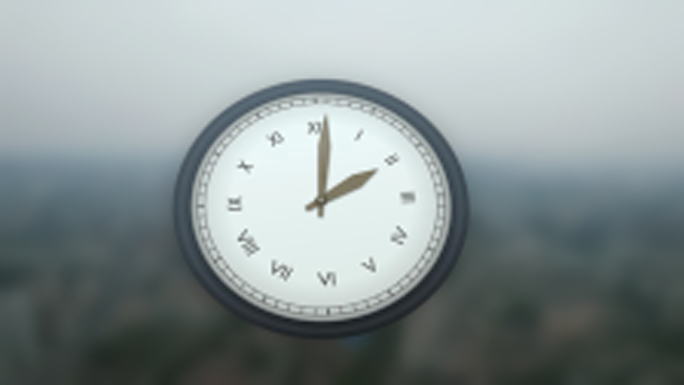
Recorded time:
2h01
